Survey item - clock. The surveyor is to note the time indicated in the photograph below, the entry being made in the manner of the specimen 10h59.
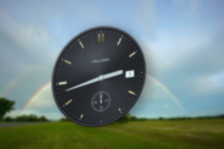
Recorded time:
2h43
